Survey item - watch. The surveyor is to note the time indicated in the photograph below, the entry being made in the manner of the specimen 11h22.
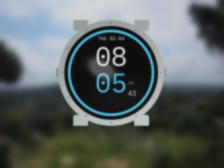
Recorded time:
8h05
